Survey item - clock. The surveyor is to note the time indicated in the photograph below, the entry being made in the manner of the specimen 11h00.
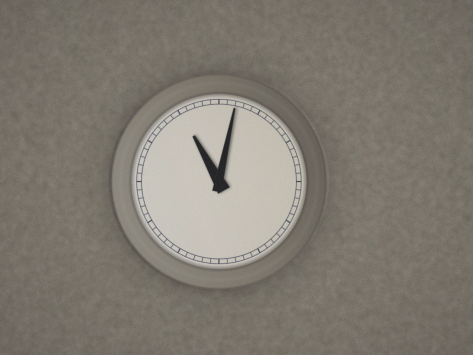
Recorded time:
11h02
